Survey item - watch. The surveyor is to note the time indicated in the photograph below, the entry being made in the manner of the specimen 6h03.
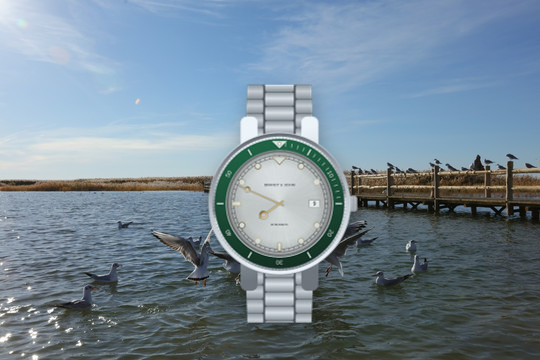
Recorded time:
7h49
